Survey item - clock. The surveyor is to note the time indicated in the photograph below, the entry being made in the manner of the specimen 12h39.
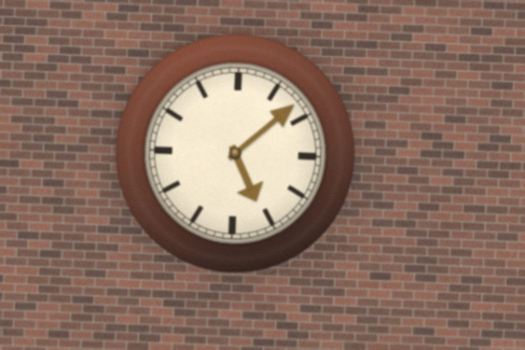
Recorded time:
5h08
